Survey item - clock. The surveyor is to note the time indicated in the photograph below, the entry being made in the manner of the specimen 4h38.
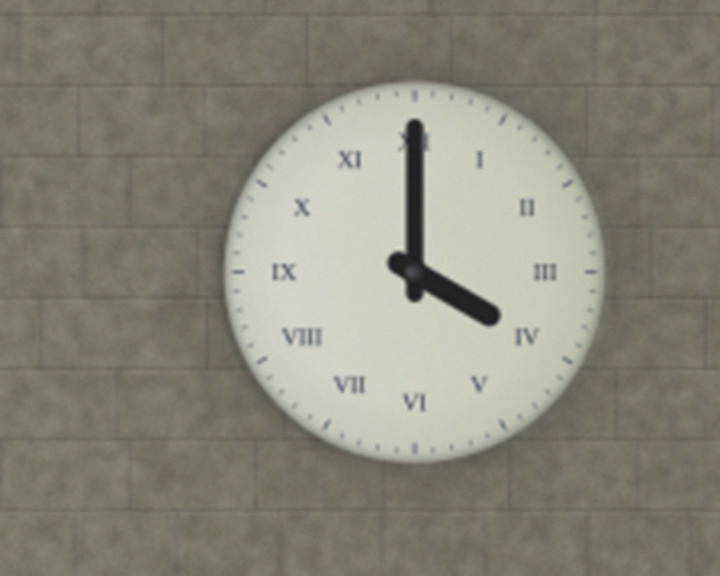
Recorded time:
4h00
